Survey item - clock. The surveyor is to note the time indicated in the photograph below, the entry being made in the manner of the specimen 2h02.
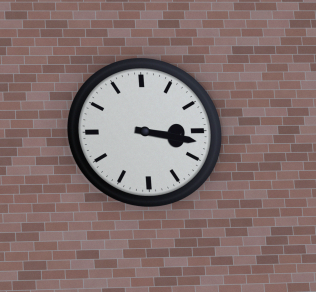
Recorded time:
3h17
